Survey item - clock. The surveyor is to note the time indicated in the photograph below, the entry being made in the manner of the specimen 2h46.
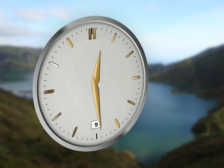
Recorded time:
12h29
